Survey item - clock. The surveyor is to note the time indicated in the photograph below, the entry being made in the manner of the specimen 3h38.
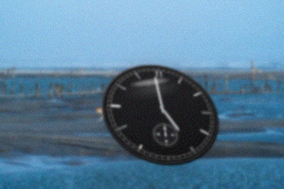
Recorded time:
4h59
